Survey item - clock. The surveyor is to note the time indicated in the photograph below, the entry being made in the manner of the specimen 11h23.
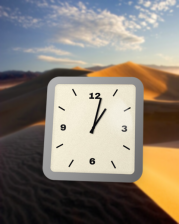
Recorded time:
1h02
